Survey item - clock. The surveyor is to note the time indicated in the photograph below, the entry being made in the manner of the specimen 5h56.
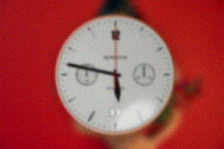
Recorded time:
5h47
